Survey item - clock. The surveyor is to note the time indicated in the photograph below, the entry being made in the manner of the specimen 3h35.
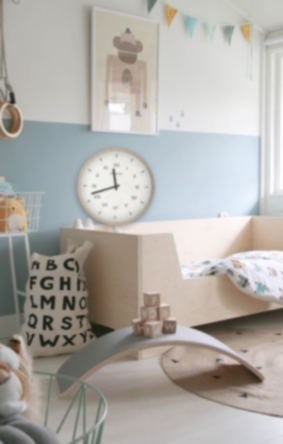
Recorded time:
11h42
